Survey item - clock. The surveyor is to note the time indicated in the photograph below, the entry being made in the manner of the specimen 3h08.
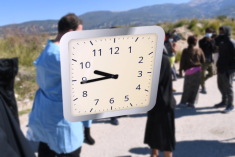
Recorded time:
9h44
